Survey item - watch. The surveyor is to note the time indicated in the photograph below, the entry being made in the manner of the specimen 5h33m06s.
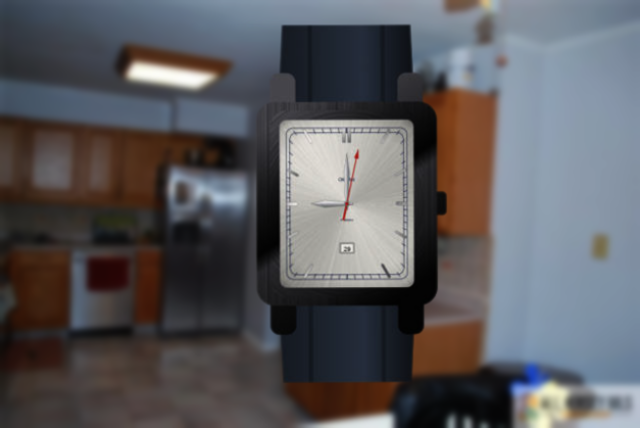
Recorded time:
9h00m02s
